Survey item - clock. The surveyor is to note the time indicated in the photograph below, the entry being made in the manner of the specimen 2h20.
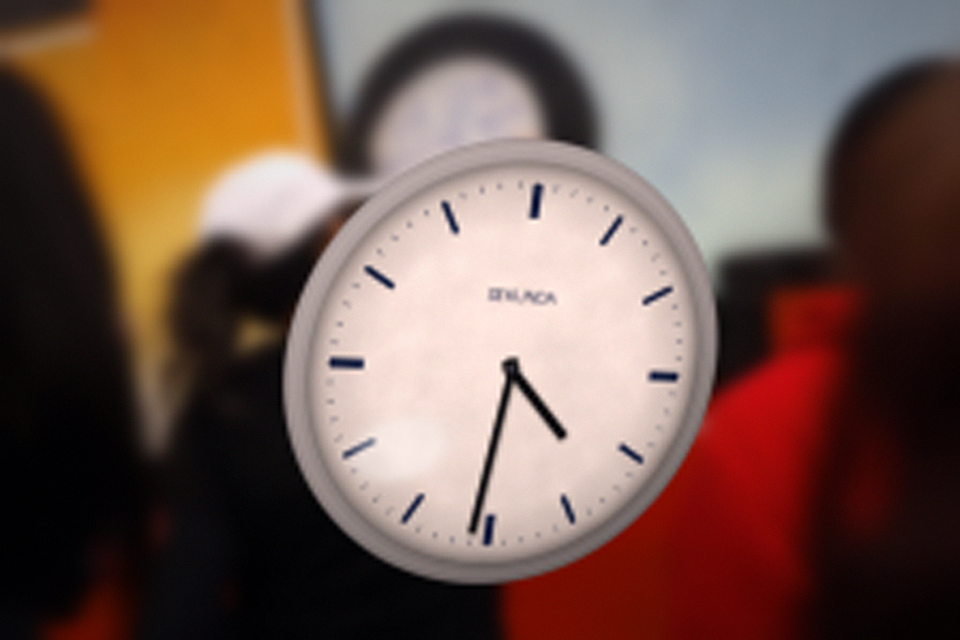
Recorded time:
4h31
